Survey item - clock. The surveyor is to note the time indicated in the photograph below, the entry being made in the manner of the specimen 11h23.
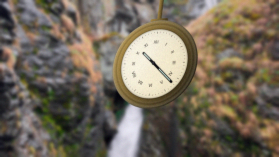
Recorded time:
10h22
